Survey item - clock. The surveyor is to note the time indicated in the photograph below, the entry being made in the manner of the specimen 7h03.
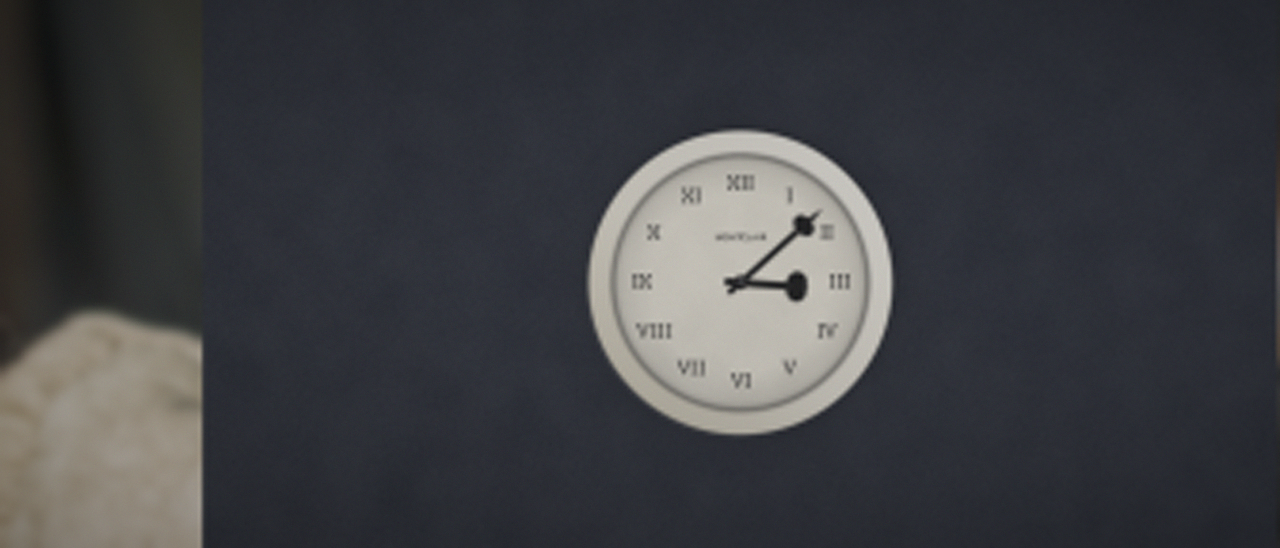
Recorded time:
3h08
